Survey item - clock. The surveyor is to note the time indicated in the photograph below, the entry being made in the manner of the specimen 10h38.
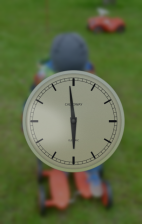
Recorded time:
5h59
